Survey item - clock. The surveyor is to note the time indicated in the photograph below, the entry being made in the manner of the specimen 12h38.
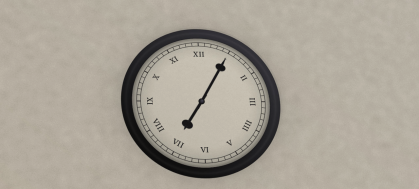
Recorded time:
7h05
